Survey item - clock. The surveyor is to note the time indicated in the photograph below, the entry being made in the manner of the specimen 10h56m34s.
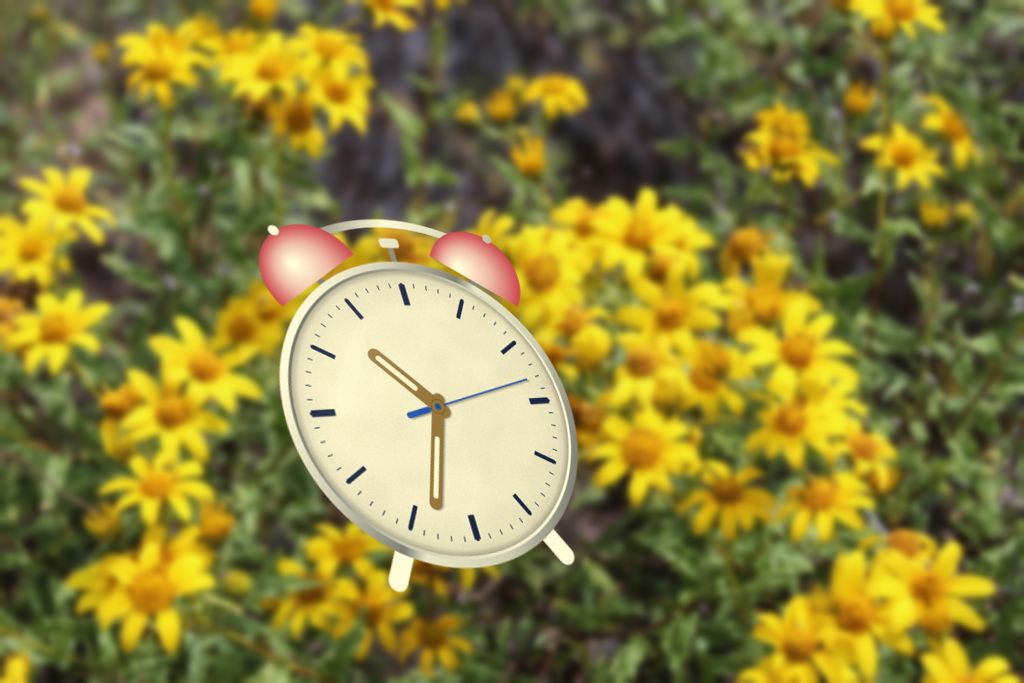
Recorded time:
10h33m13s
